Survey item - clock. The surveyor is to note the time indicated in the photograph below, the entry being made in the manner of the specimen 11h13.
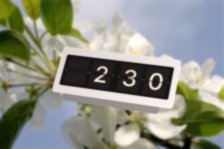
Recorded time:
2h30
